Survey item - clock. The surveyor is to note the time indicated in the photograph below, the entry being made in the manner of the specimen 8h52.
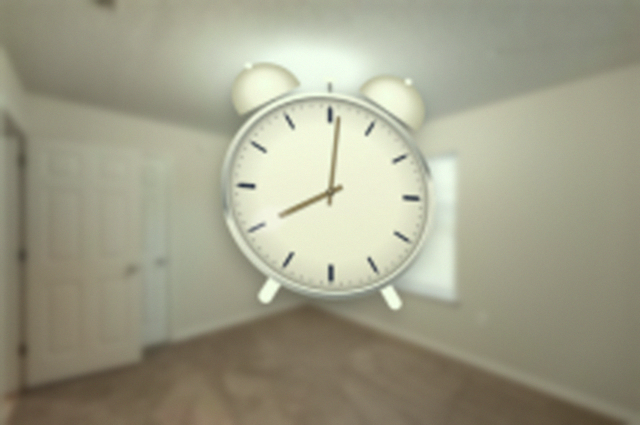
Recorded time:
8h01
